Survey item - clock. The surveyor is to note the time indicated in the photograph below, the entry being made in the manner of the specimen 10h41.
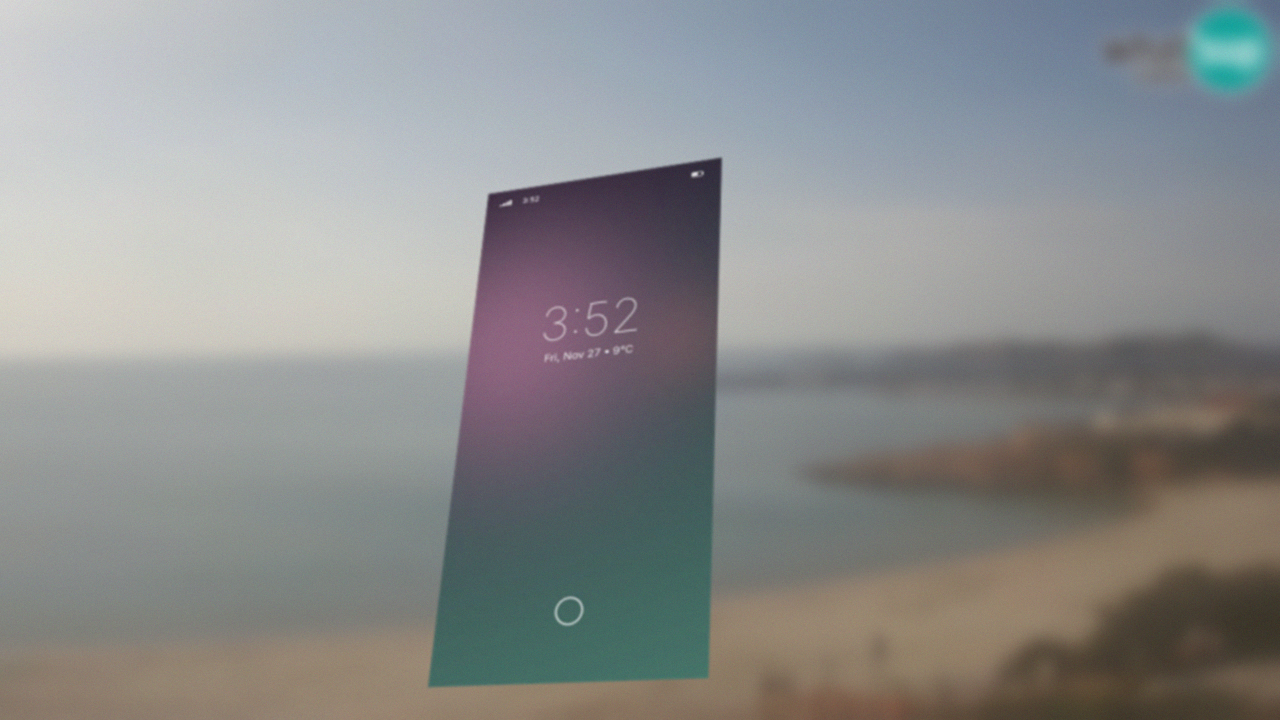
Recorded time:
3h52
